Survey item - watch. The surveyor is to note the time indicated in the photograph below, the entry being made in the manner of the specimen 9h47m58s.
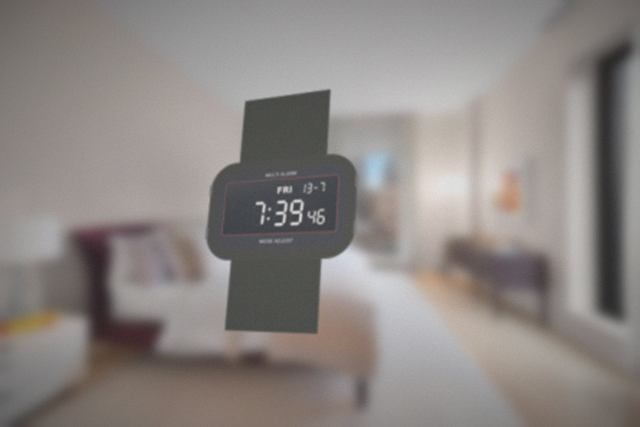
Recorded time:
7h39m46s
